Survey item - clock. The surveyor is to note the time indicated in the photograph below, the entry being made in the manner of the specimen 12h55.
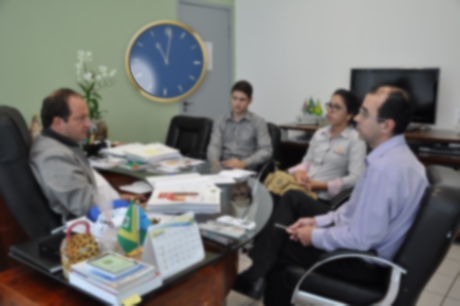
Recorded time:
11h01
